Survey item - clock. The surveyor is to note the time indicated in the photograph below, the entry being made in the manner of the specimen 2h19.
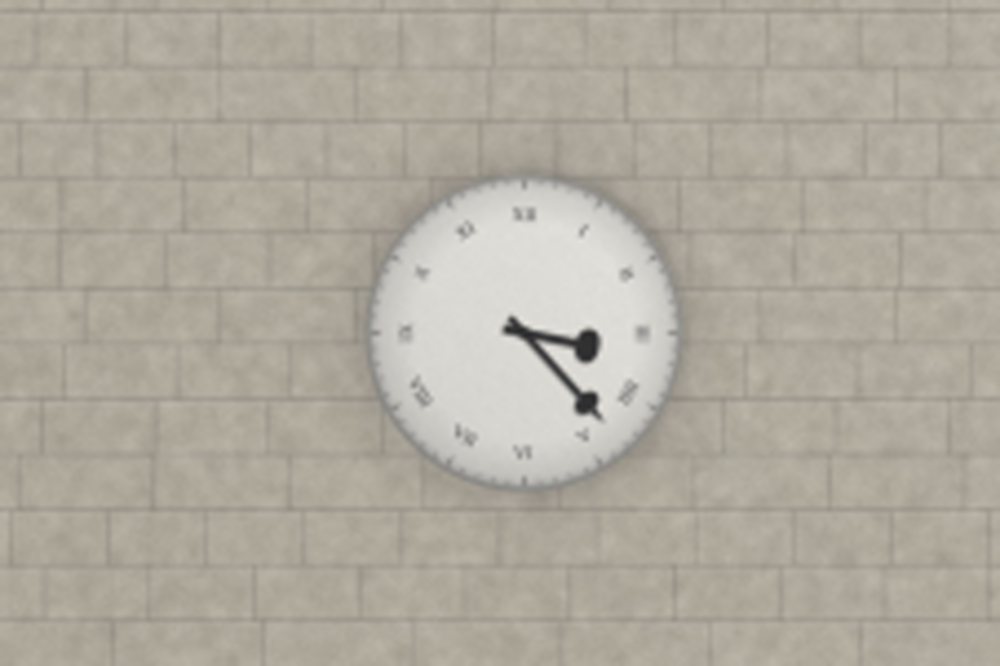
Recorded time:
3h23
